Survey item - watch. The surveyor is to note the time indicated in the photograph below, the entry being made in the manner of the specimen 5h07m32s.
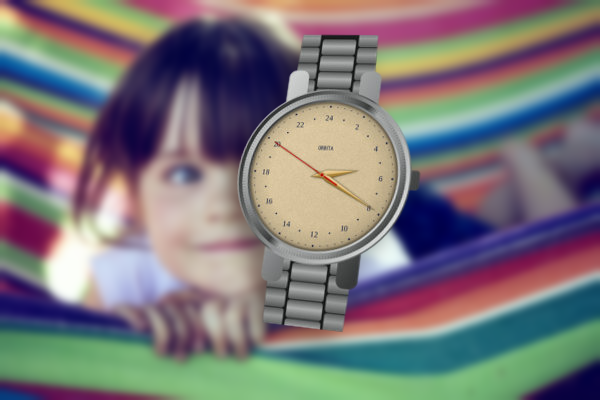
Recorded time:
5h19m50s
